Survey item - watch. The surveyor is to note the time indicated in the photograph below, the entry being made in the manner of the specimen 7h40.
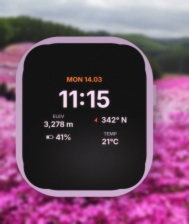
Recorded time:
11h15
